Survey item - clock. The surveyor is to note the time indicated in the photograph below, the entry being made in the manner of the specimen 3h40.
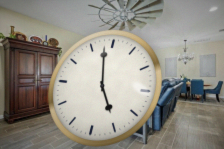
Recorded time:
4h58
